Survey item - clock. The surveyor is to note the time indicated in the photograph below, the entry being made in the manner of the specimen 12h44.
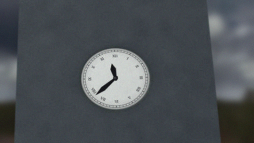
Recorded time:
11h38
